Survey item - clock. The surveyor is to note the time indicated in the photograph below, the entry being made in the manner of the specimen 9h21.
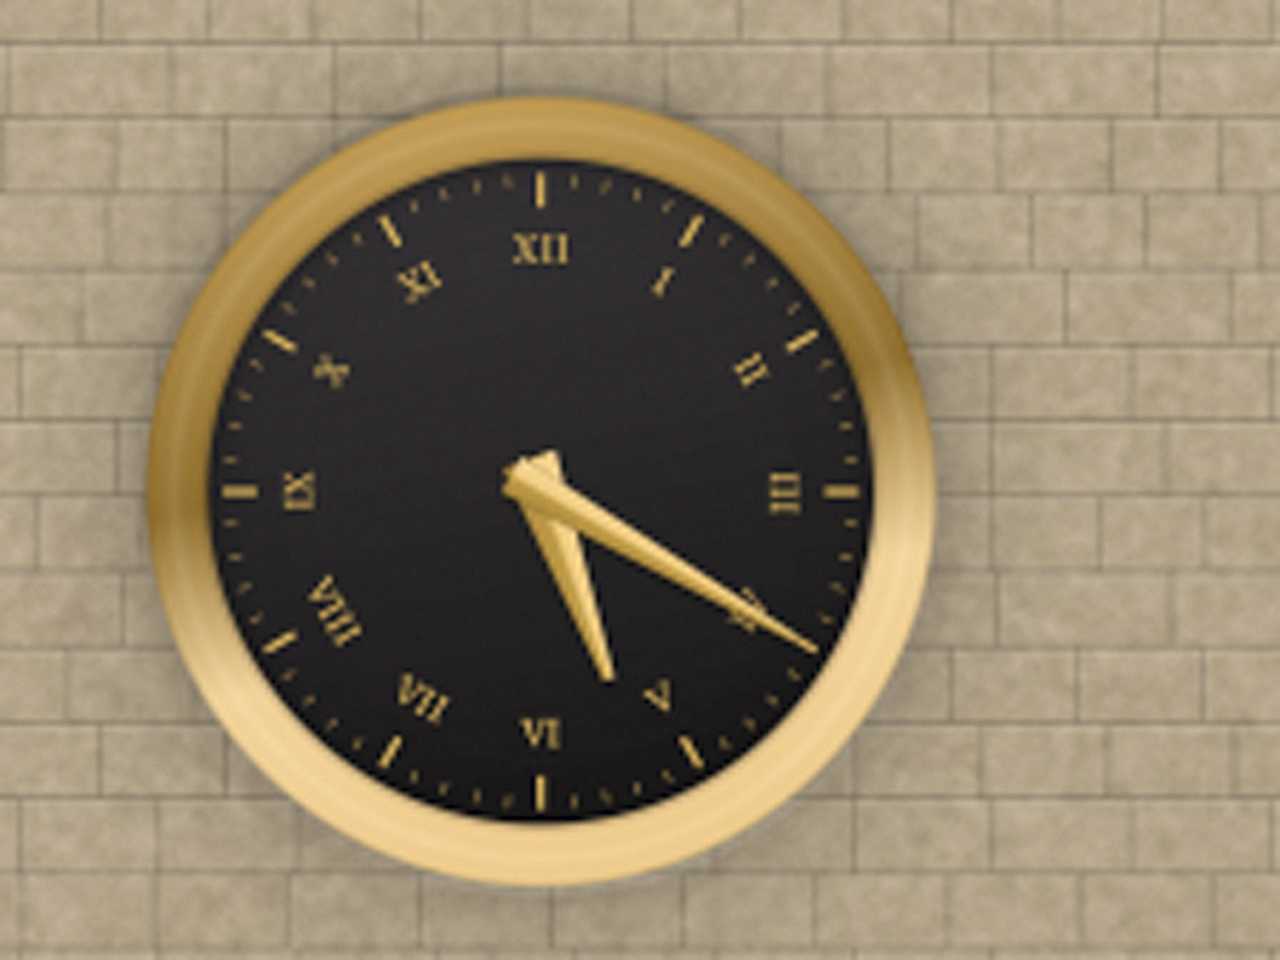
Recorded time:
5h20
